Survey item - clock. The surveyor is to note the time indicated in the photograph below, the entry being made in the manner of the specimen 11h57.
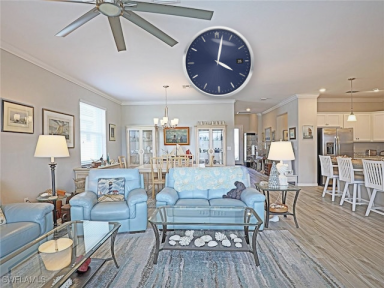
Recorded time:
4h02
